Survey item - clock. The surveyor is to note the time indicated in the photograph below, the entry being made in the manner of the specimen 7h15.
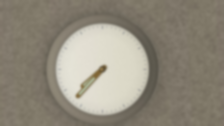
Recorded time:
7h37
